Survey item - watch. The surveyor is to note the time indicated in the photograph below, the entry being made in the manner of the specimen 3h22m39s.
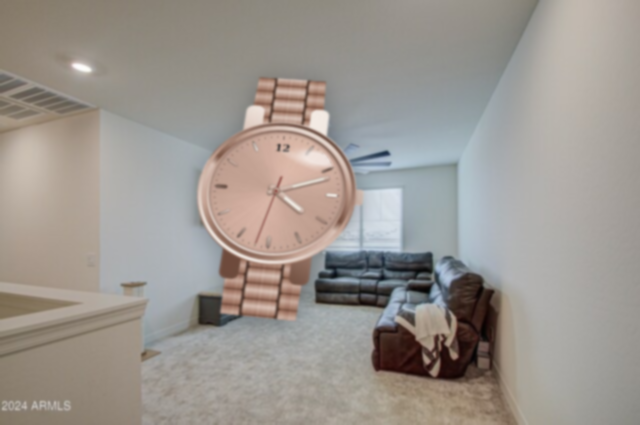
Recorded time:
4h11m32s
